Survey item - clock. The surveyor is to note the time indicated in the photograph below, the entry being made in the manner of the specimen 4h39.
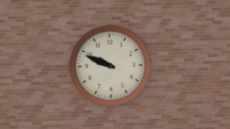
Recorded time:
9h49
